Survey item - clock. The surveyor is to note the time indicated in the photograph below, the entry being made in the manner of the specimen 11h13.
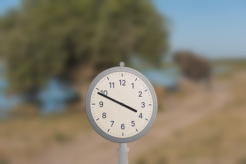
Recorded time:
3h49
